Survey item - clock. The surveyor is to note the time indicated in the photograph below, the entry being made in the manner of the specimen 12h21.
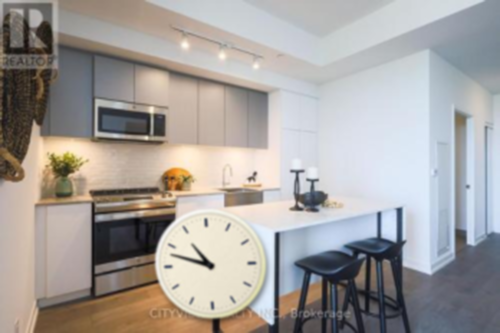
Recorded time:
10h48
